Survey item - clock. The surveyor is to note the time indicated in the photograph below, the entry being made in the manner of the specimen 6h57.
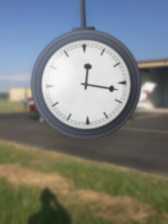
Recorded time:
12h17
